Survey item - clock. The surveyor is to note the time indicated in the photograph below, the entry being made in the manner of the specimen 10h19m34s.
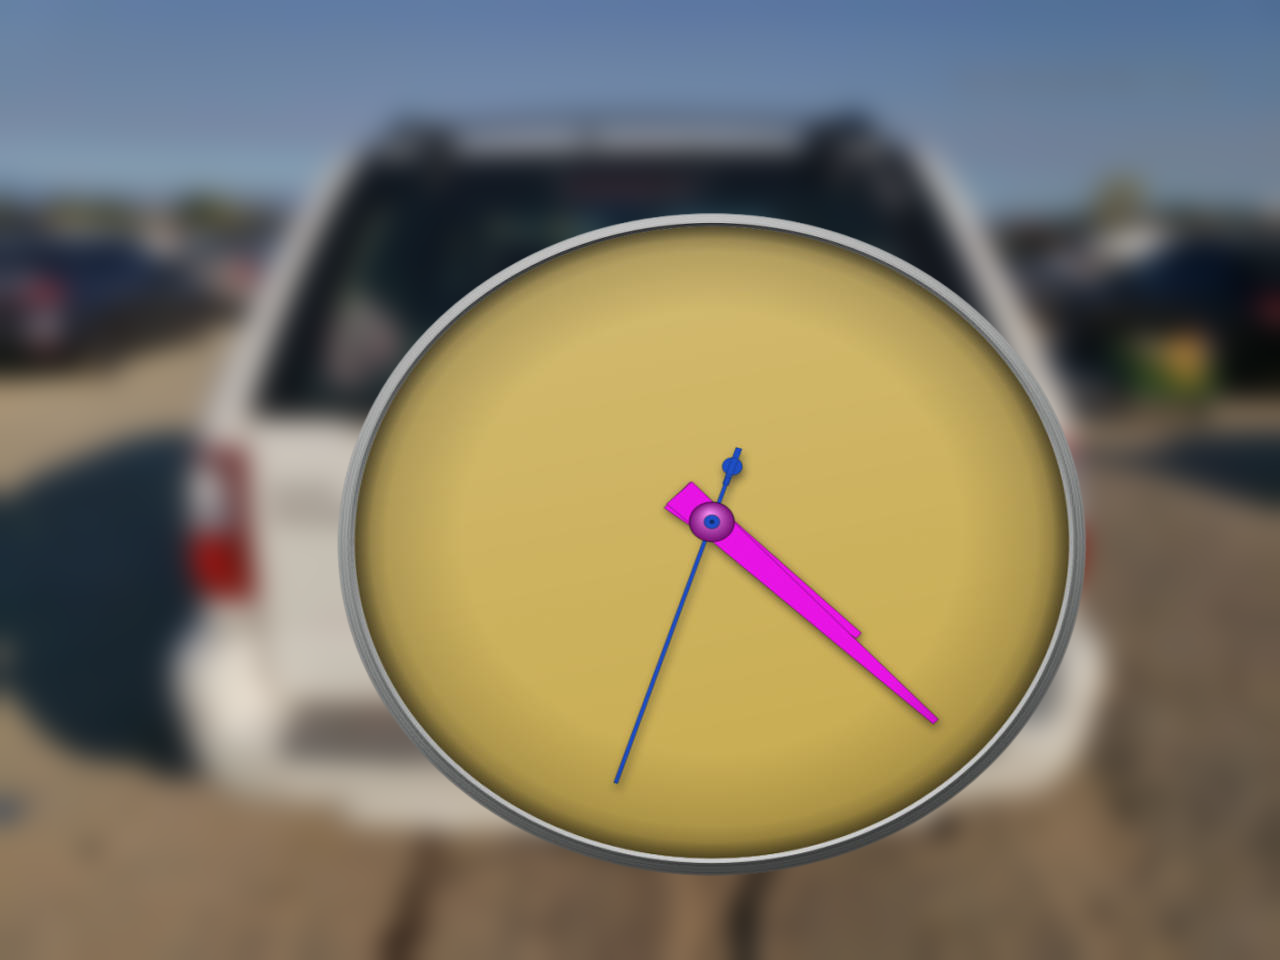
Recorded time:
4h22m33s
